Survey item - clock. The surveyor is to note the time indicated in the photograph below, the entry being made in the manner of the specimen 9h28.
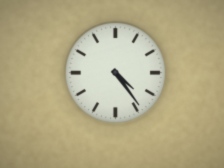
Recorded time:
4h24
